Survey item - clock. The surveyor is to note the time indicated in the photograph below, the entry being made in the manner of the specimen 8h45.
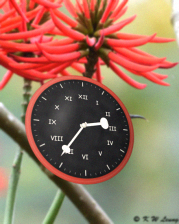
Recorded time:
2h36
